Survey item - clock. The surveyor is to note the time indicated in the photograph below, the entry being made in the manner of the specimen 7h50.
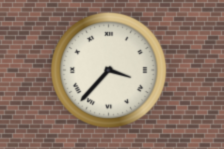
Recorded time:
3h37
